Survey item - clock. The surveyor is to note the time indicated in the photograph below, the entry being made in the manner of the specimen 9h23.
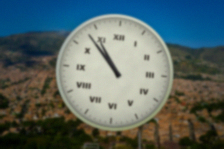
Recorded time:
10h53
